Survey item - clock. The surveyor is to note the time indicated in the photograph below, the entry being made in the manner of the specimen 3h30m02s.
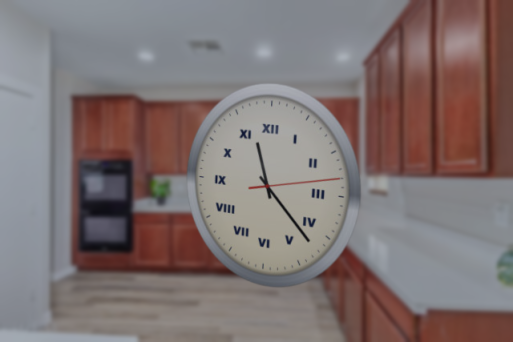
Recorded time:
11h22m13s
